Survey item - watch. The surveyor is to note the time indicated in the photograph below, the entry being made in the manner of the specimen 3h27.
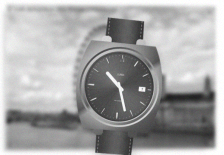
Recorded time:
10h27
